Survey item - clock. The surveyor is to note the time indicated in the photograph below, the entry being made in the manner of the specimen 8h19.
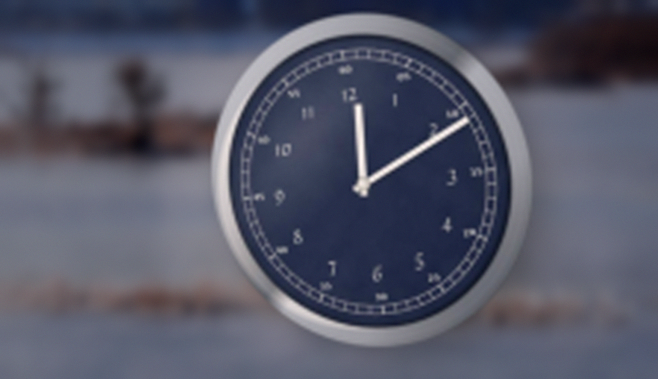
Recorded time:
12h11
